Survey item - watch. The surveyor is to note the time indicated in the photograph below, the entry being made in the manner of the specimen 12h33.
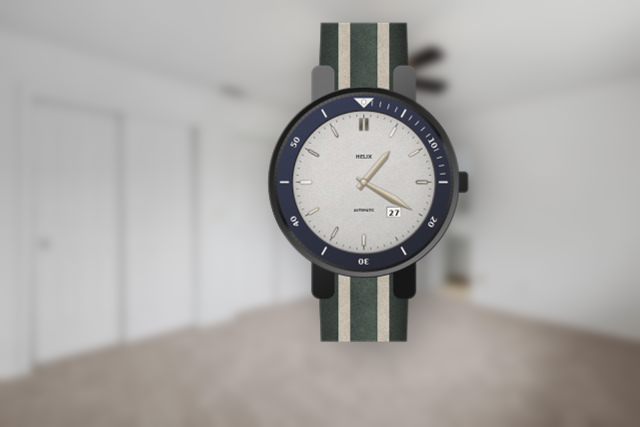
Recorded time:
1h20
